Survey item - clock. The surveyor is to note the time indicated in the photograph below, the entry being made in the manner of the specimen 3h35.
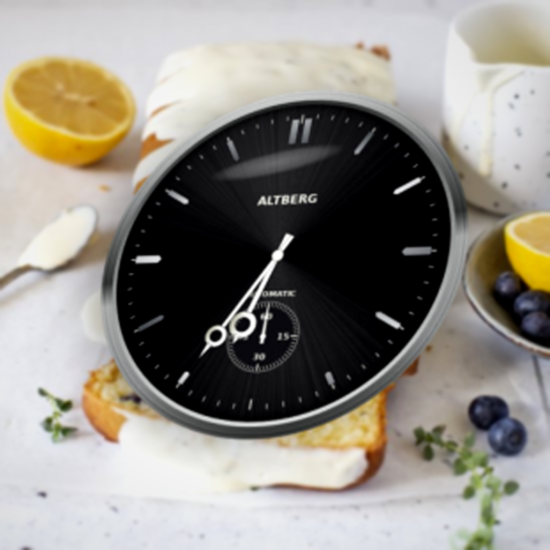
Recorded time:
6h35
